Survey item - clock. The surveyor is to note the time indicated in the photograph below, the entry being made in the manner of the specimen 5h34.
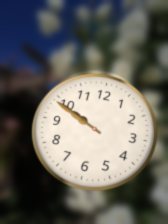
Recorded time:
9h49
